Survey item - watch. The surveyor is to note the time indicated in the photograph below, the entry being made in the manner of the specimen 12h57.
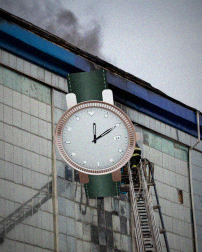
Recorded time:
12h10
